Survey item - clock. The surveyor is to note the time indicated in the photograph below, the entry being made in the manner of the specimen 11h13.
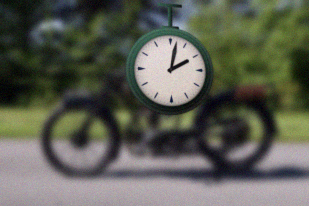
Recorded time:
2h02
